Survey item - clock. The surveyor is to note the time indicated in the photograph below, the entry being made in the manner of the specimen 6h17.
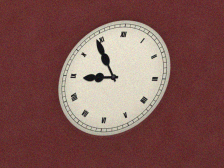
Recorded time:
8h54
